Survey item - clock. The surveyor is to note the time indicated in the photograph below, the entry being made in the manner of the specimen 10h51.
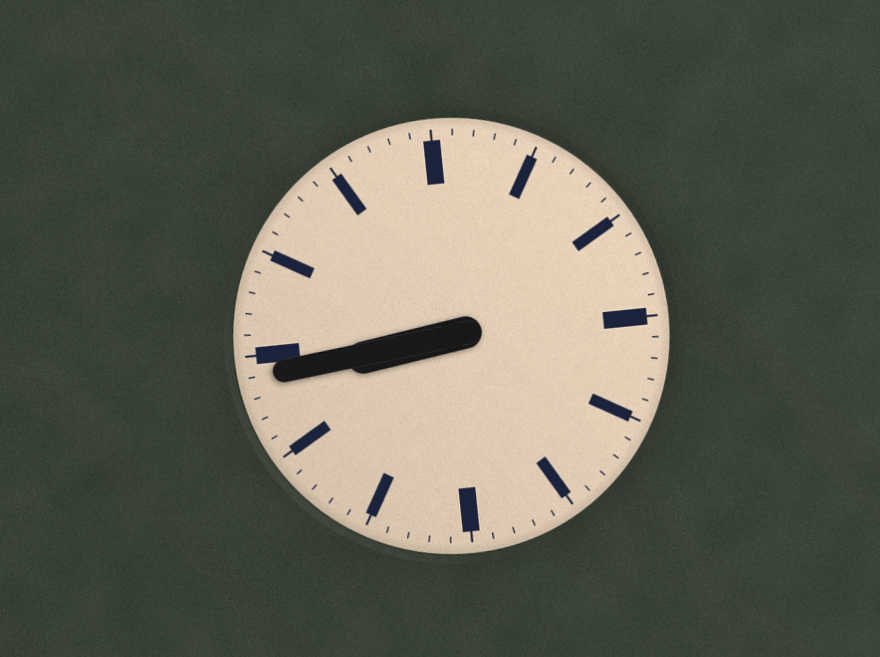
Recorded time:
8h44
